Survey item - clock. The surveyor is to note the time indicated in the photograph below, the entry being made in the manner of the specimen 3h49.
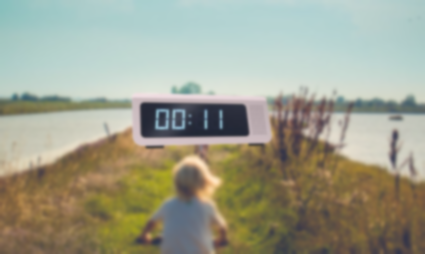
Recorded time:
0h11
